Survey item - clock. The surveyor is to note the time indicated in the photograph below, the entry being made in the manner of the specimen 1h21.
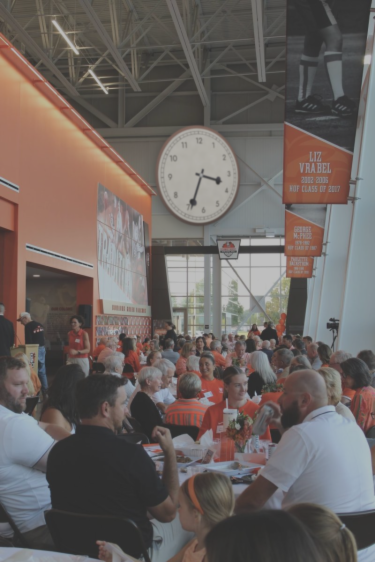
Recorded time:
3h34
